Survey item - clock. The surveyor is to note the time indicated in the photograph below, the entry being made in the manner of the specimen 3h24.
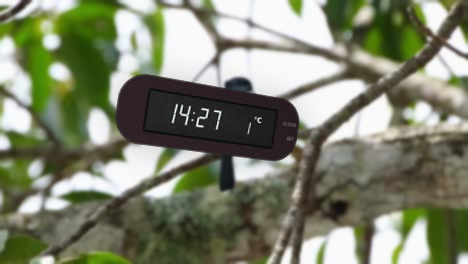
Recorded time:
14h27
